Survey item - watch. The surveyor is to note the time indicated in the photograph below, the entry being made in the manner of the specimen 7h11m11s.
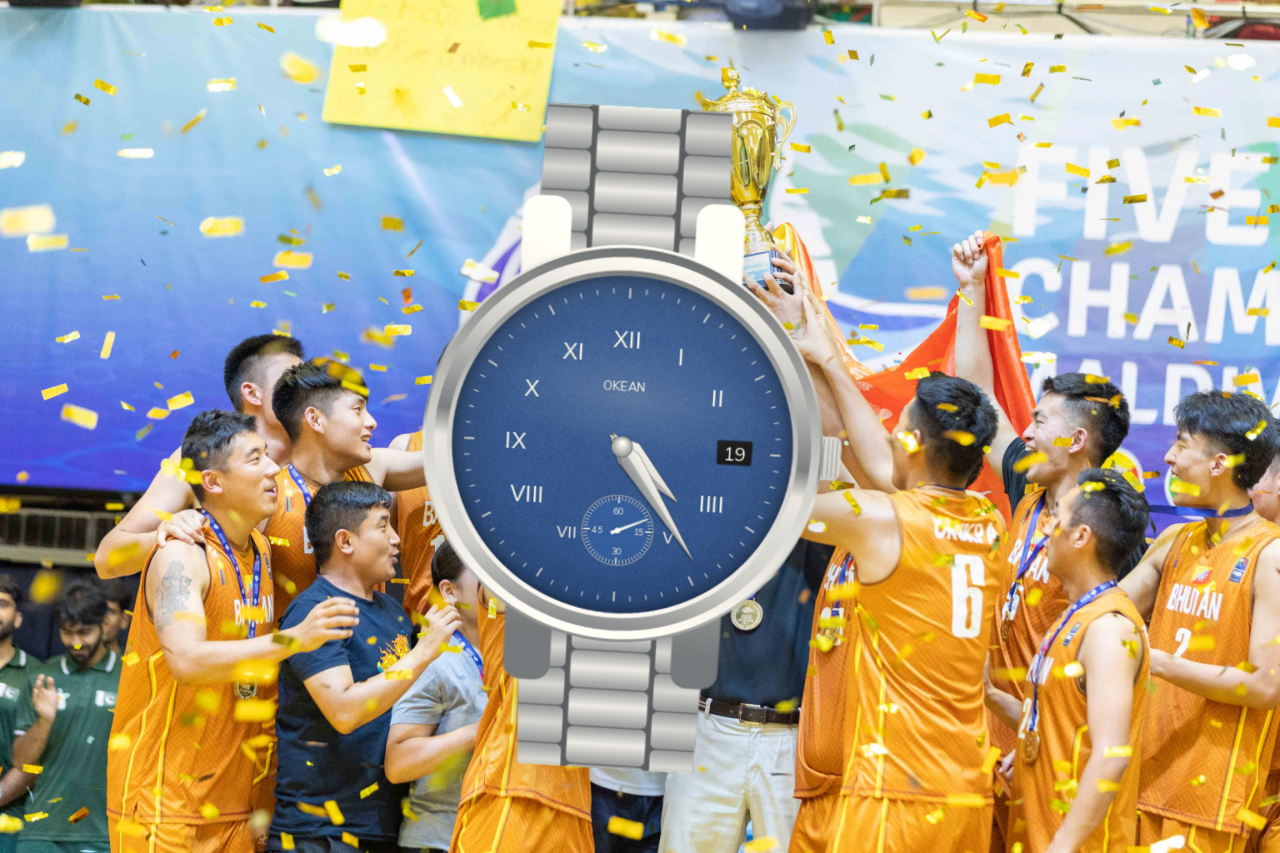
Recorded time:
4h24m11s
